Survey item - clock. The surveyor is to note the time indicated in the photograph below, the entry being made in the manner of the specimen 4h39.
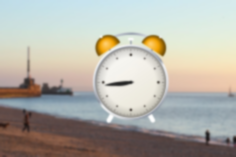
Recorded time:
8h44
